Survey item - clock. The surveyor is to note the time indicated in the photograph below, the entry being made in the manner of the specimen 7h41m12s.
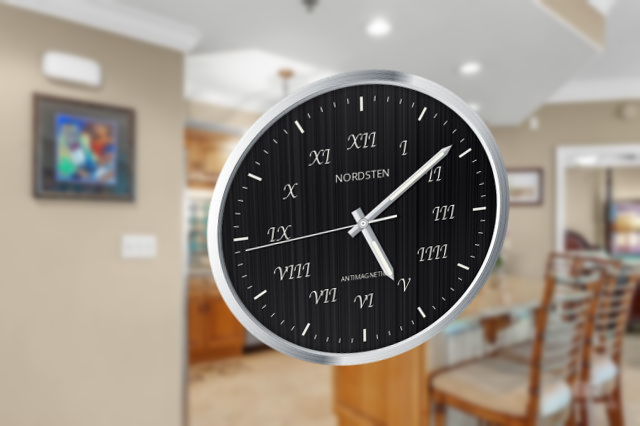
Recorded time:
5h08m44s
